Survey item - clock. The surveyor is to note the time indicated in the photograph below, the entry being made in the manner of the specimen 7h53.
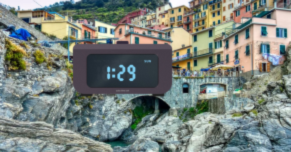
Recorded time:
1h29
